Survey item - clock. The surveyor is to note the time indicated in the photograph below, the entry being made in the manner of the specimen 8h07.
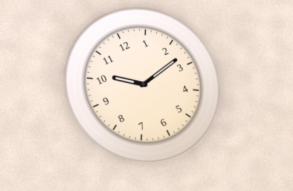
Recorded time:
10h13
